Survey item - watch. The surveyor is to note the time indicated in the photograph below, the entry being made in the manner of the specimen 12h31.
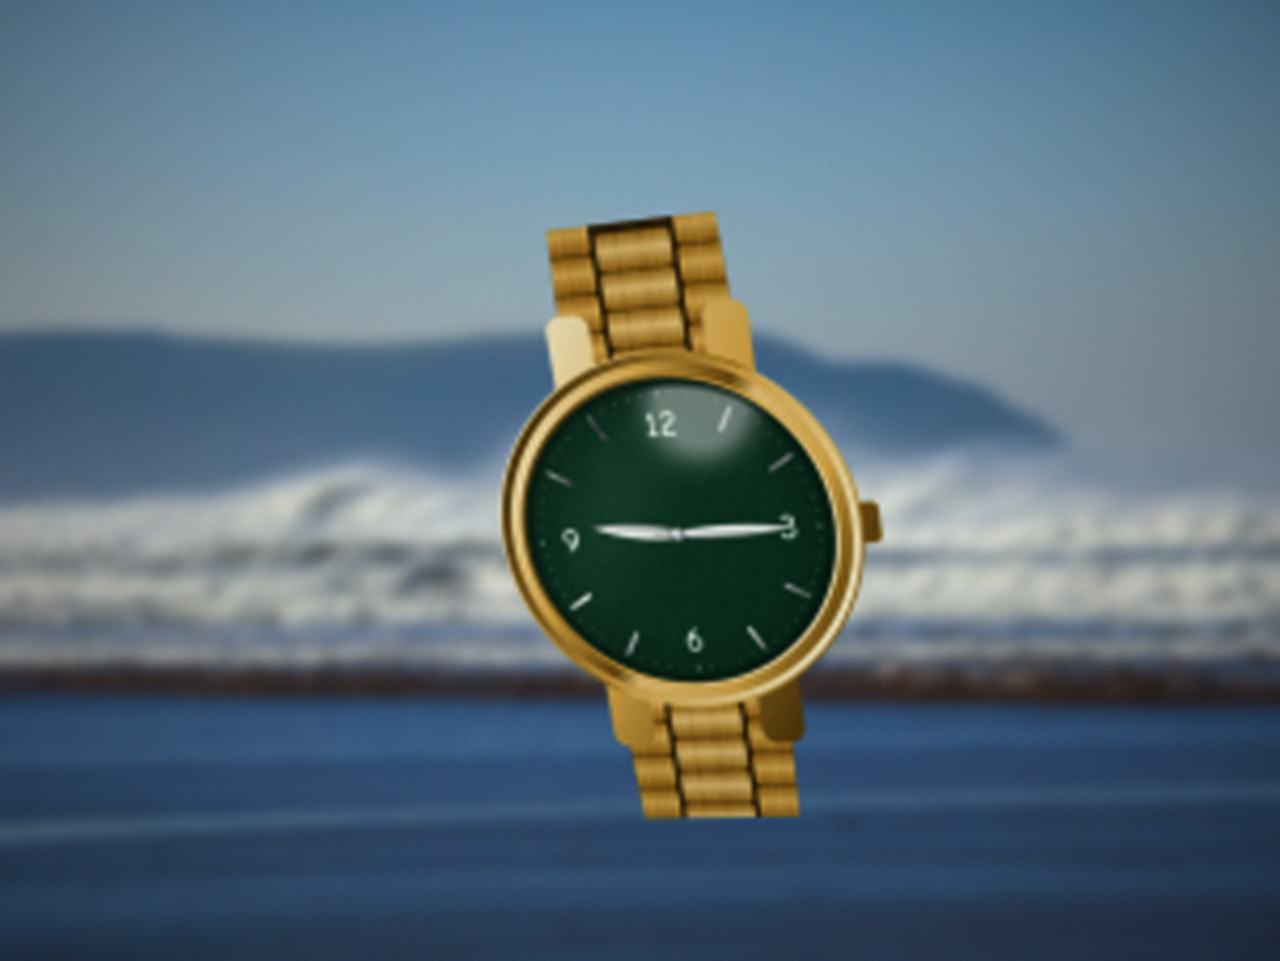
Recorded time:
9h15
